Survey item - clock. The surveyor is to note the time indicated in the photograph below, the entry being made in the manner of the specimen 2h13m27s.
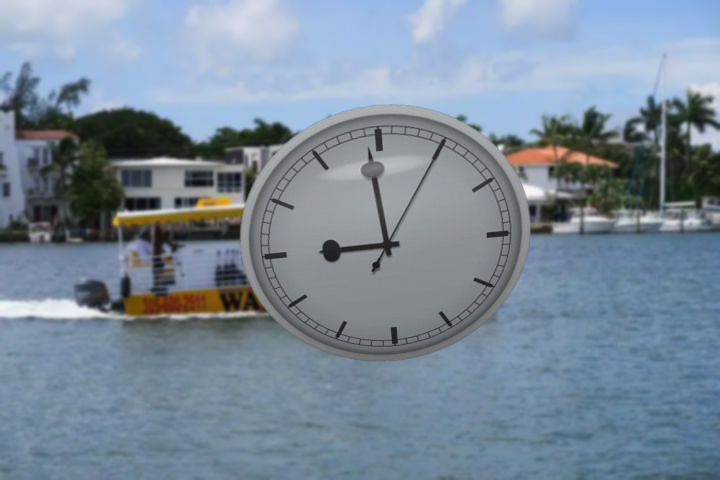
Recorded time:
8h59m05s
